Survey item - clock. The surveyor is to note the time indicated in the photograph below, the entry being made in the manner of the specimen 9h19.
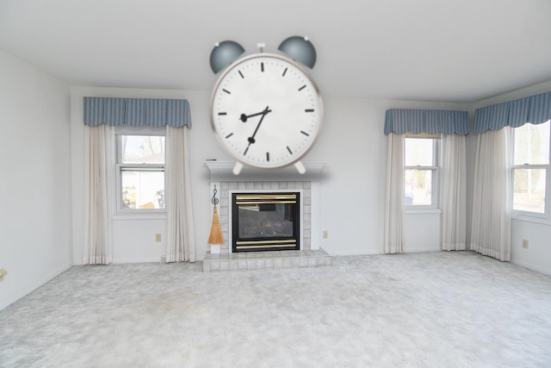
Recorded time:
8h35
